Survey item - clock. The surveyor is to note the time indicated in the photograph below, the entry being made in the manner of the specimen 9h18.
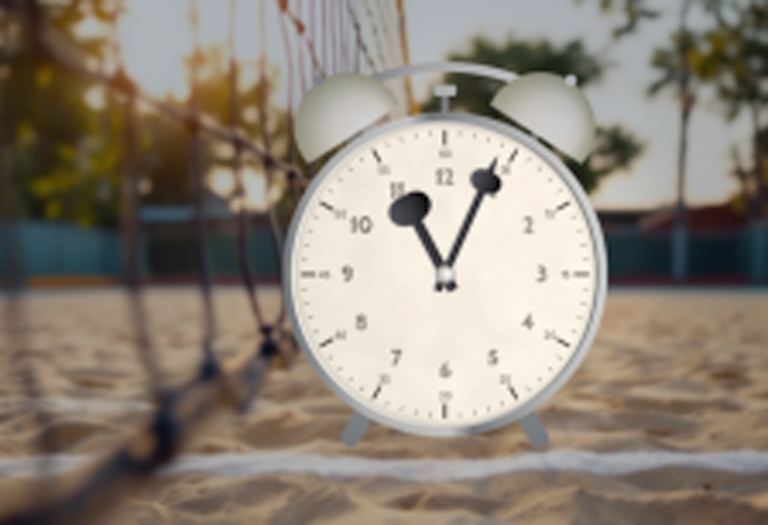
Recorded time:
11h04
